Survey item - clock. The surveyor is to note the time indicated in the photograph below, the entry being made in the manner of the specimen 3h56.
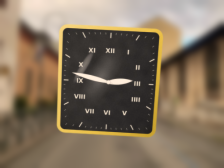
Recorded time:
2h47
